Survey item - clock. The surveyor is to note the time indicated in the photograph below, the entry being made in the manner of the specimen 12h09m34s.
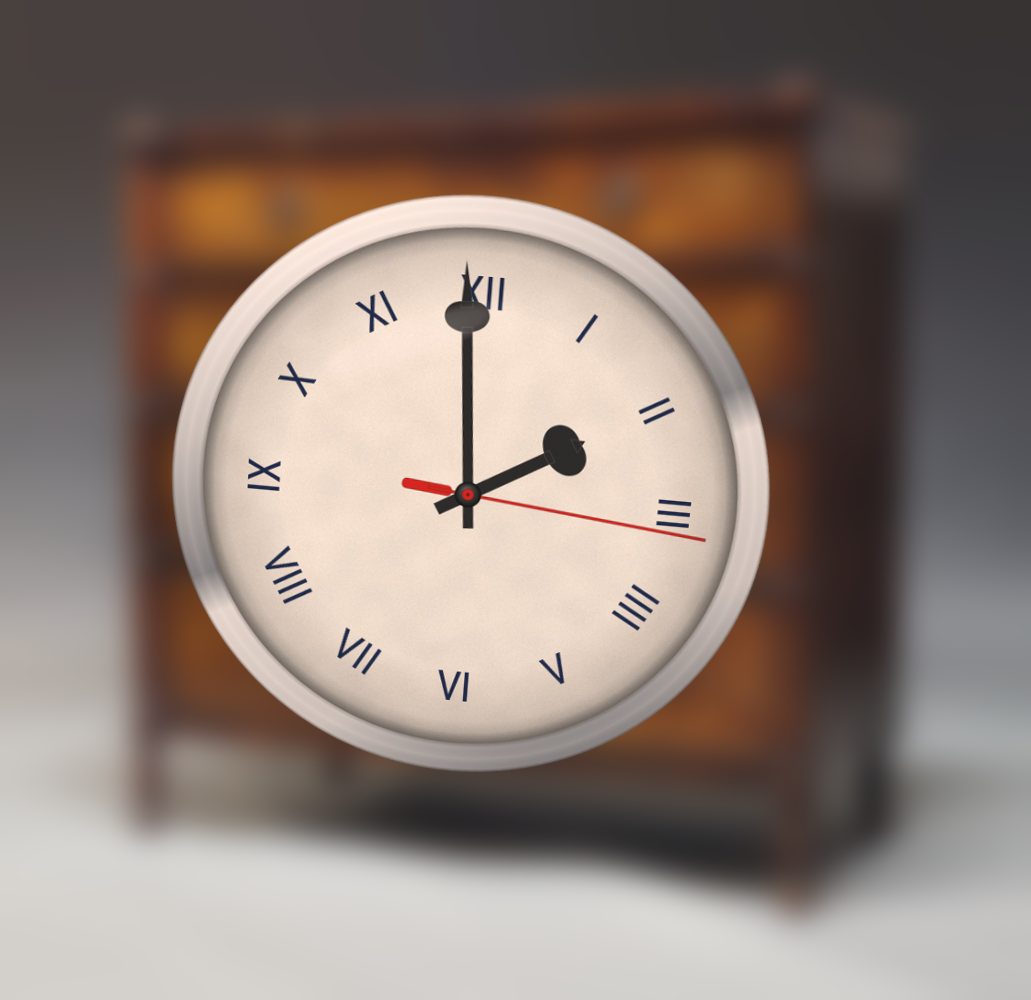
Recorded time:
1h59m16s
